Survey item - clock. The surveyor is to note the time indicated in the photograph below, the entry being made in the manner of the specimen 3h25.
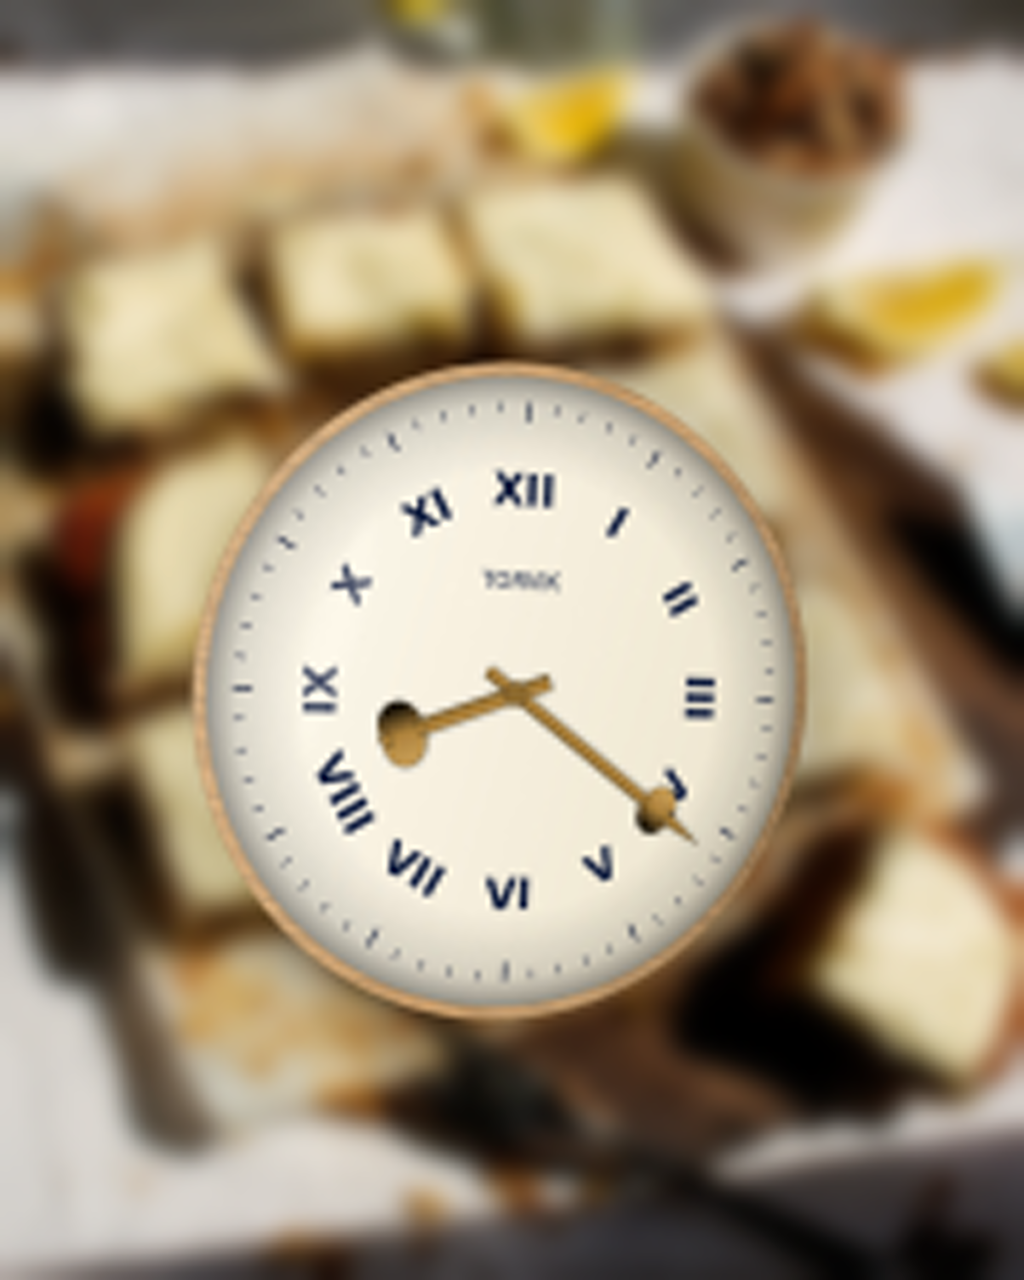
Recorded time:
8h21
